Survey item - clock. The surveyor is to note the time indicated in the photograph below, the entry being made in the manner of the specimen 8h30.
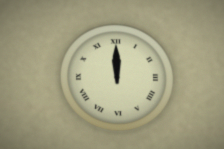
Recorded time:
12h00
